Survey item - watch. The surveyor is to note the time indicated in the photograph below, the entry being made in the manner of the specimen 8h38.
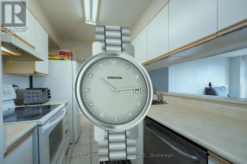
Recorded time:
10h14
